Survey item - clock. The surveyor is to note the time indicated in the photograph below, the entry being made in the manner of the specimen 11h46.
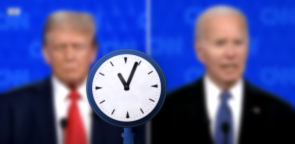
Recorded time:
11h04
